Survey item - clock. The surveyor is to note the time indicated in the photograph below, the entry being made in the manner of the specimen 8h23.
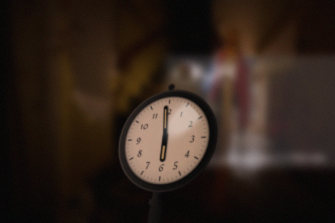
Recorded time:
5h59
